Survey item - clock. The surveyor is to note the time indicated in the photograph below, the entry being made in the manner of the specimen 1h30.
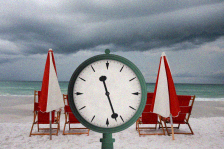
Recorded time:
11h27
